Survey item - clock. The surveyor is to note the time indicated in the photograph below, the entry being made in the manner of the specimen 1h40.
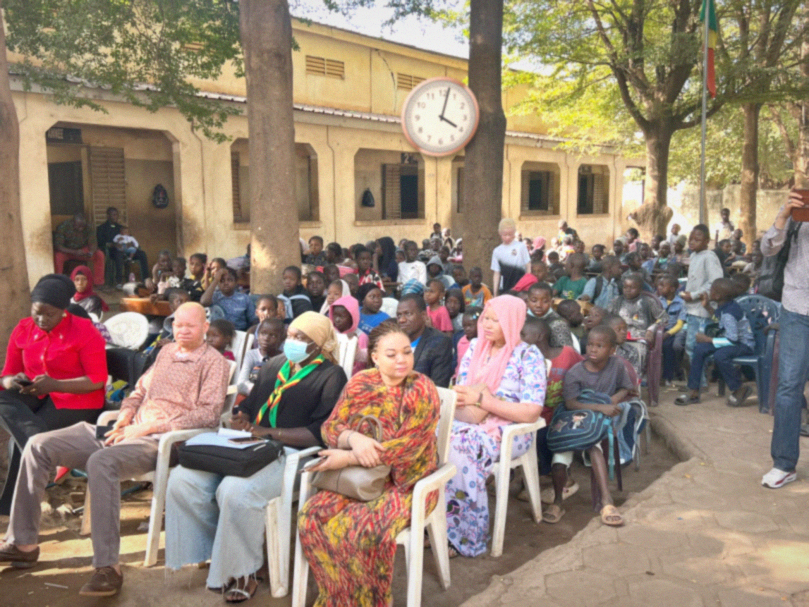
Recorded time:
4h02
